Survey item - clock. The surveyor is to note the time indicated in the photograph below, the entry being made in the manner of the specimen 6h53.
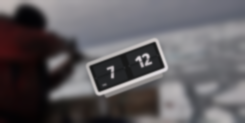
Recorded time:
7h12
